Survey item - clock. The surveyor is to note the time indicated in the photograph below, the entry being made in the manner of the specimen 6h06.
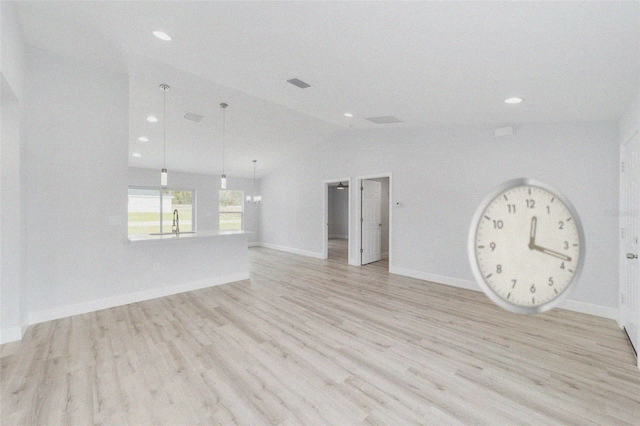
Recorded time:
12h18
